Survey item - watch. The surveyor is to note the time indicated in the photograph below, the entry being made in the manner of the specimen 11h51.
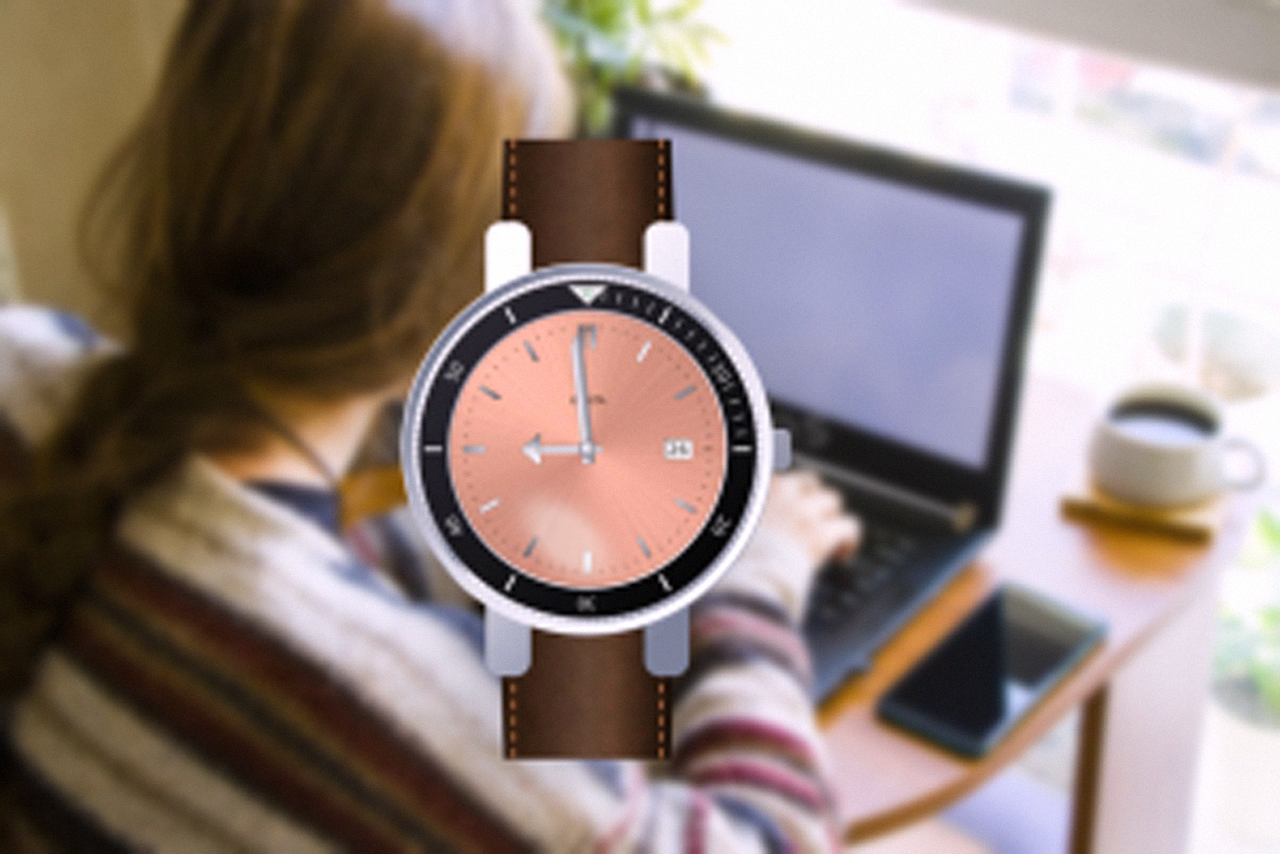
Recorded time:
8h59
